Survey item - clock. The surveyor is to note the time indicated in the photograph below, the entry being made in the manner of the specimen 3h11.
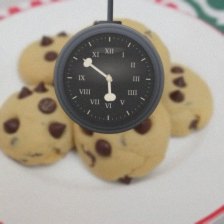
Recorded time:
5h51
